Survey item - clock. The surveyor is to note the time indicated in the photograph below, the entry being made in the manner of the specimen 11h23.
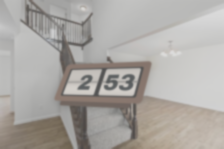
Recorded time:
2h53
